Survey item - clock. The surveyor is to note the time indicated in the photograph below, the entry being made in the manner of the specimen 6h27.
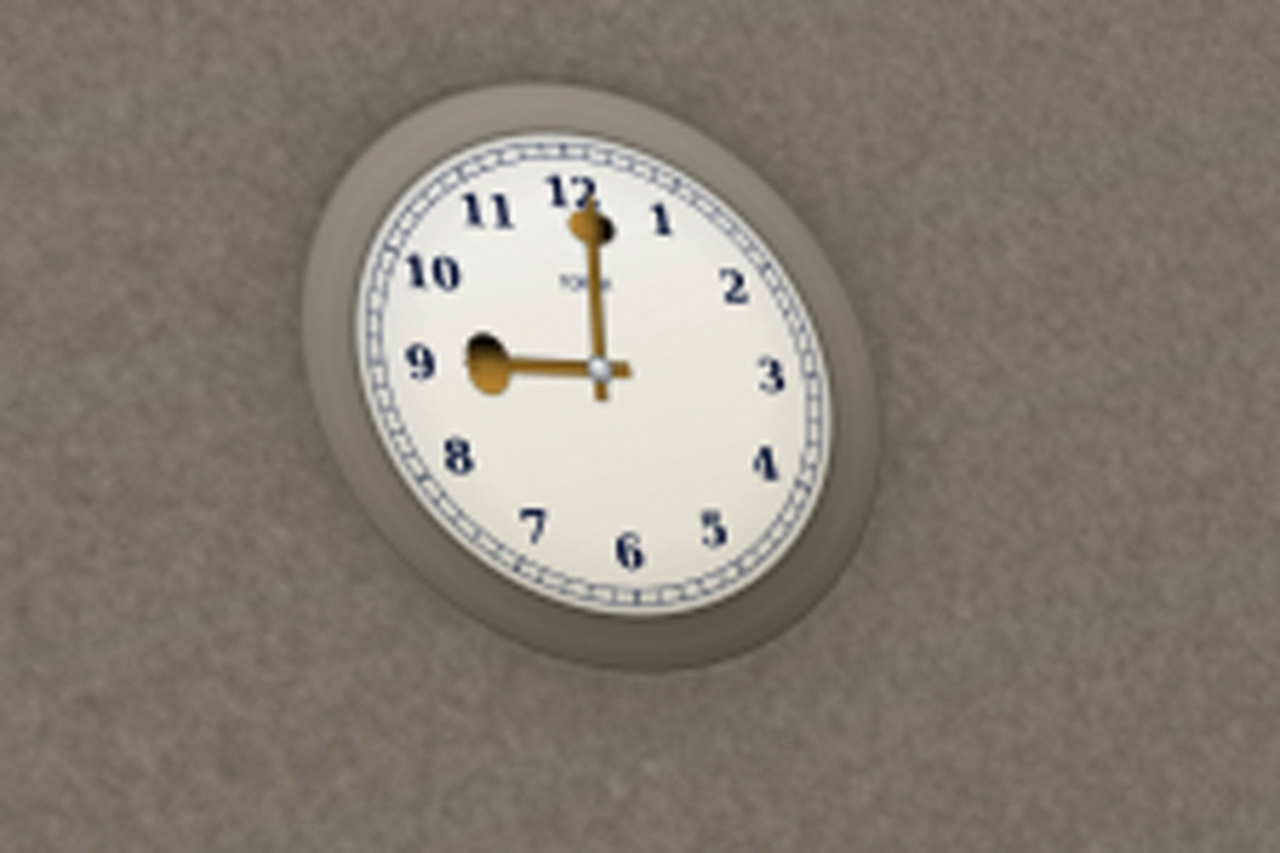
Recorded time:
9h01
